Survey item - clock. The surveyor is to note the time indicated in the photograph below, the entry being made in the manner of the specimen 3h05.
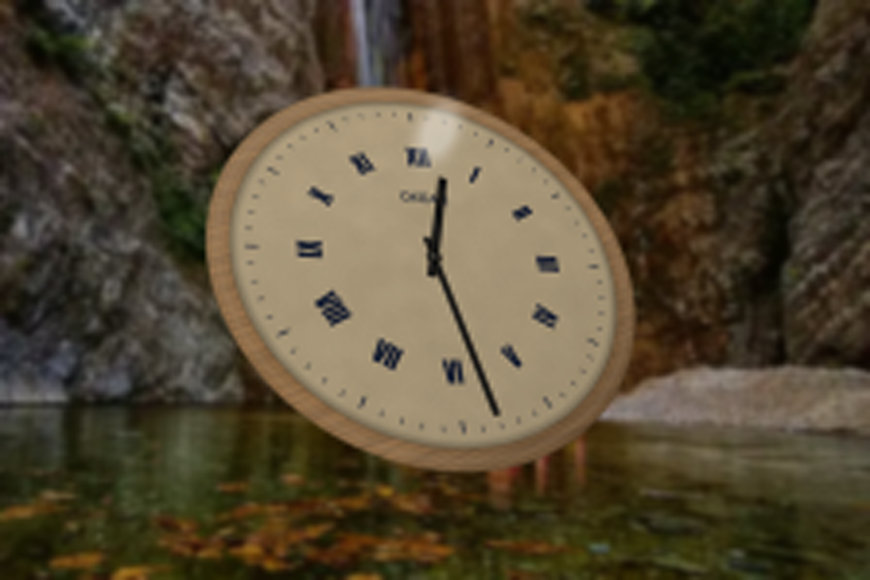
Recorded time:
12h28
